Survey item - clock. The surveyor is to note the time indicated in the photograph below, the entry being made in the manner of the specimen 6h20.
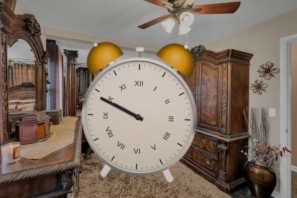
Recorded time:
9h49
